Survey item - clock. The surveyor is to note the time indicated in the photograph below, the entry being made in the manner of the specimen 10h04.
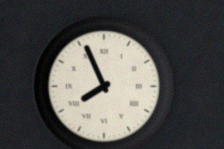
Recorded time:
7h56
